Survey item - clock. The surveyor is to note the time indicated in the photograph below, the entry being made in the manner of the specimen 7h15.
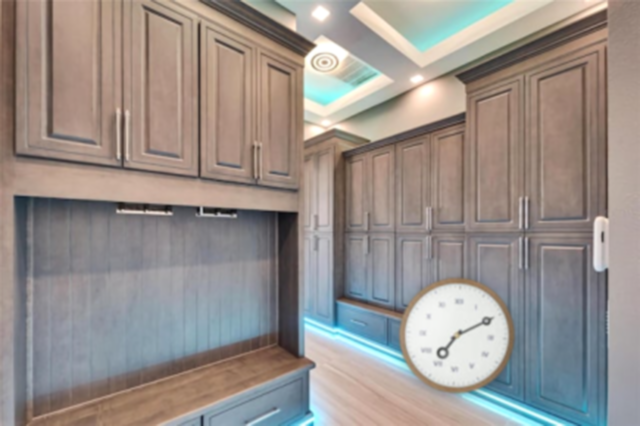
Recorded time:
7h10
